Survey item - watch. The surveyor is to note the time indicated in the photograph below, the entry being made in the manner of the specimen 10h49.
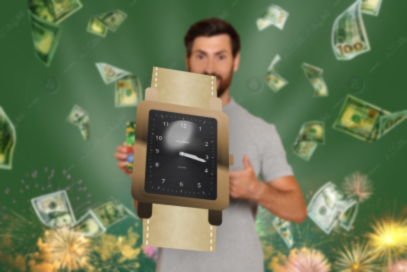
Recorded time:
3h17
